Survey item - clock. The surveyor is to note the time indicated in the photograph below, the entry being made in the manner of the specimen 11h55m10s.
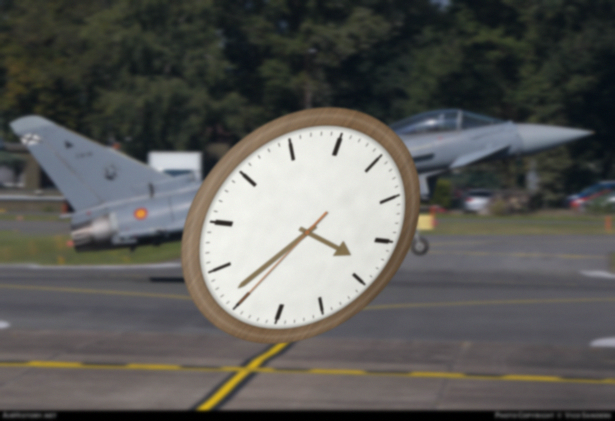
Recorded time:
3h36m35s
